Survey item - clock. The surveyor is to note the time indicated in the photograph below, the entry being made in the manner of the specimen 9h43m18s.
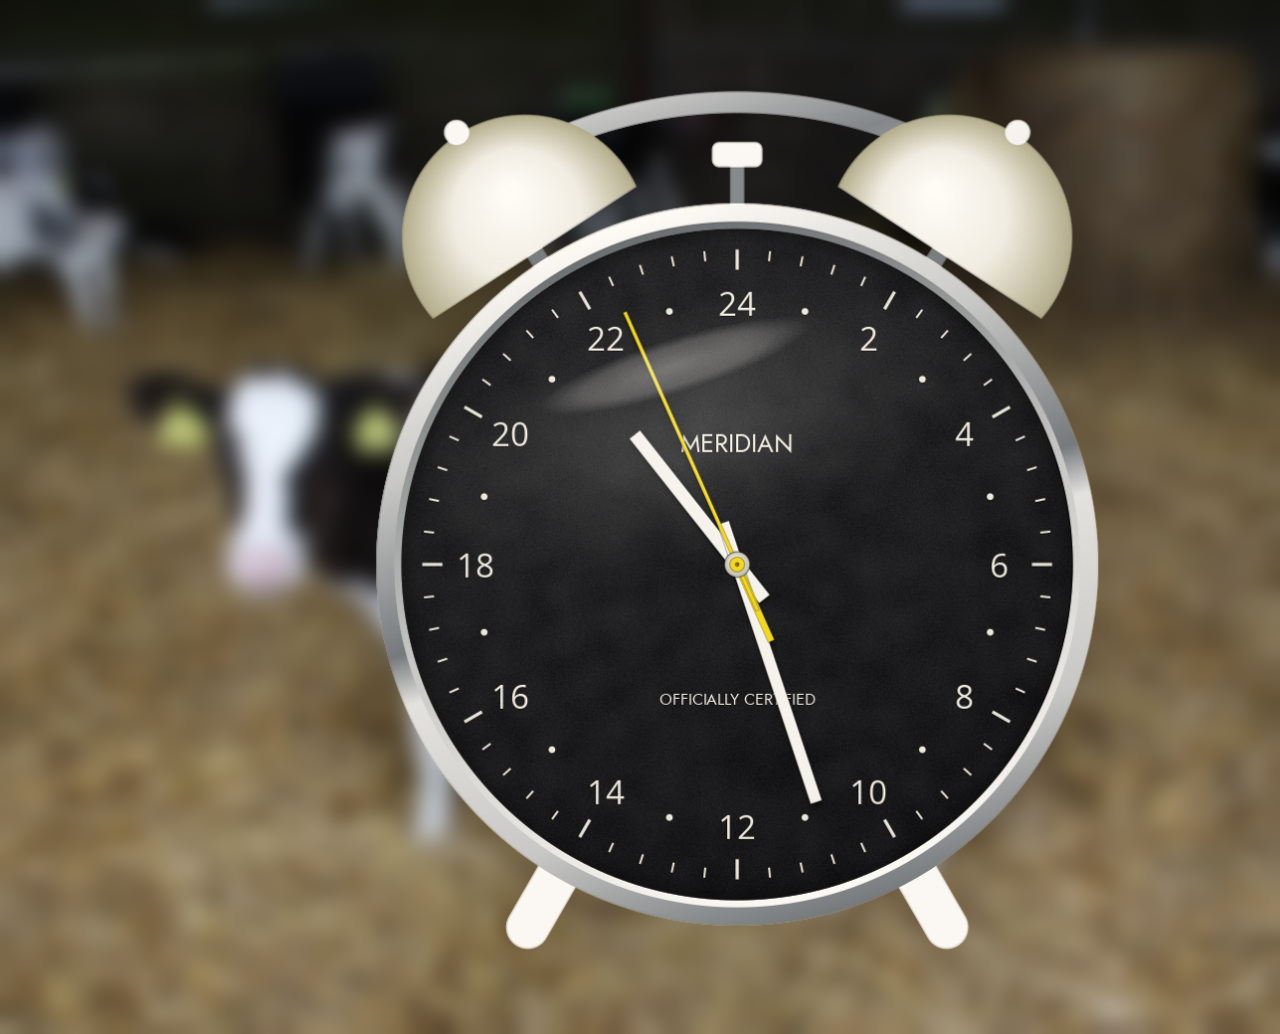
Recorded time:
21h26m56s
